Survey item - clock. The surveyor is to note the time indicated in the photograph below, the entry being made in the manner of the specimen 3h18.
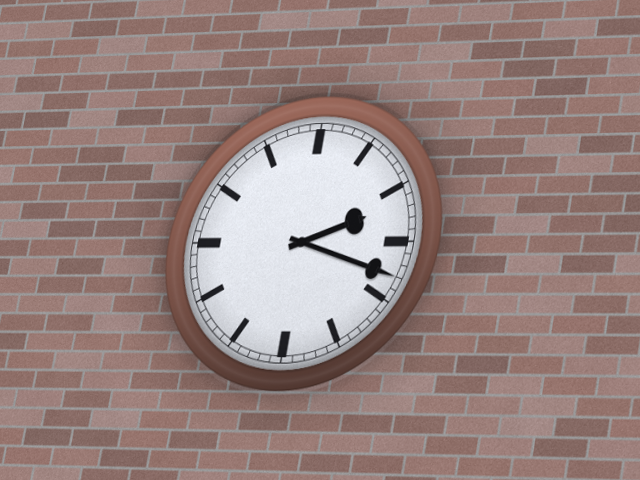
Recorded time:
2h18
